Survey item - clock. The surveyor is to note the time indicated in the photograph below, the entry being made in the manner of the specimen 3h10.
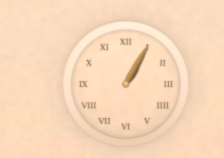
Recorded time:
1h05
